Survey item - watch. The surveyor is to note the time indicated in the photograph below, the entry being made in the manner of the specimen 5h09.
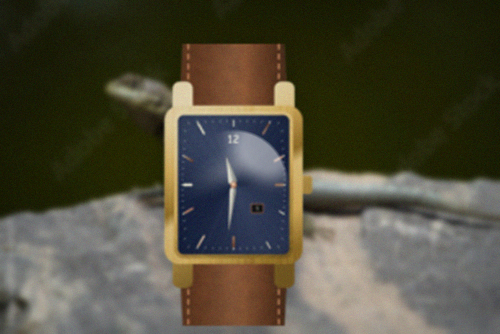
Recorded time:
11h31
